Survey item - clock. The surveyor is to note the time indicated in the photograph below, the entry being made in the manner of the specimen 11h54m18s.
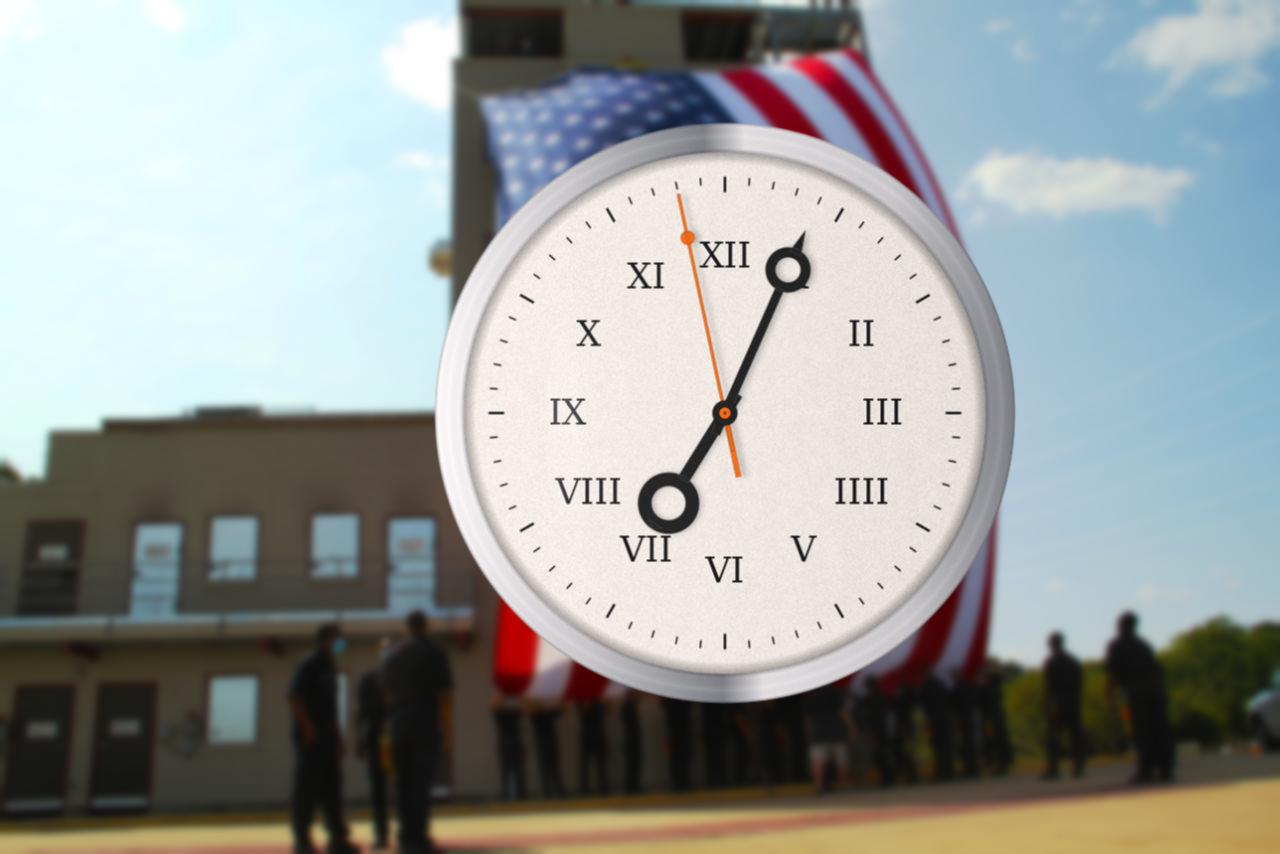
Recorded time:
7h03m58s
